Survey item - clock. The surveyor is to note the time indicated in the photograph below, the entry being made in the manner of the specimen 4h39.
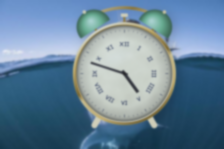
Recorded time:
4h48
